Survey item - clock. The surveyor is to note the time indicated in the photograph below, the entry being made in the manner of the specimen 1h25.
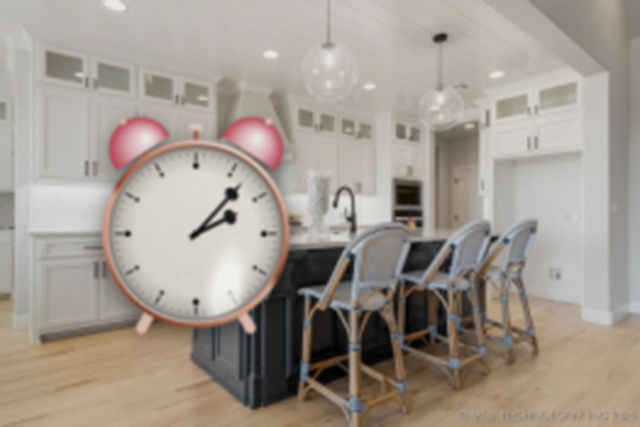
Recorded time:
2h07
